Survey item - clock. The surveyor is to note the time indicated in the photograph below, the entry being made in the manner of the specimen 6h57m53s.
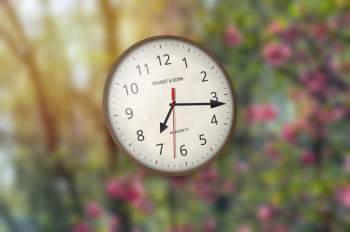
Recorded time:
7h16m32s
